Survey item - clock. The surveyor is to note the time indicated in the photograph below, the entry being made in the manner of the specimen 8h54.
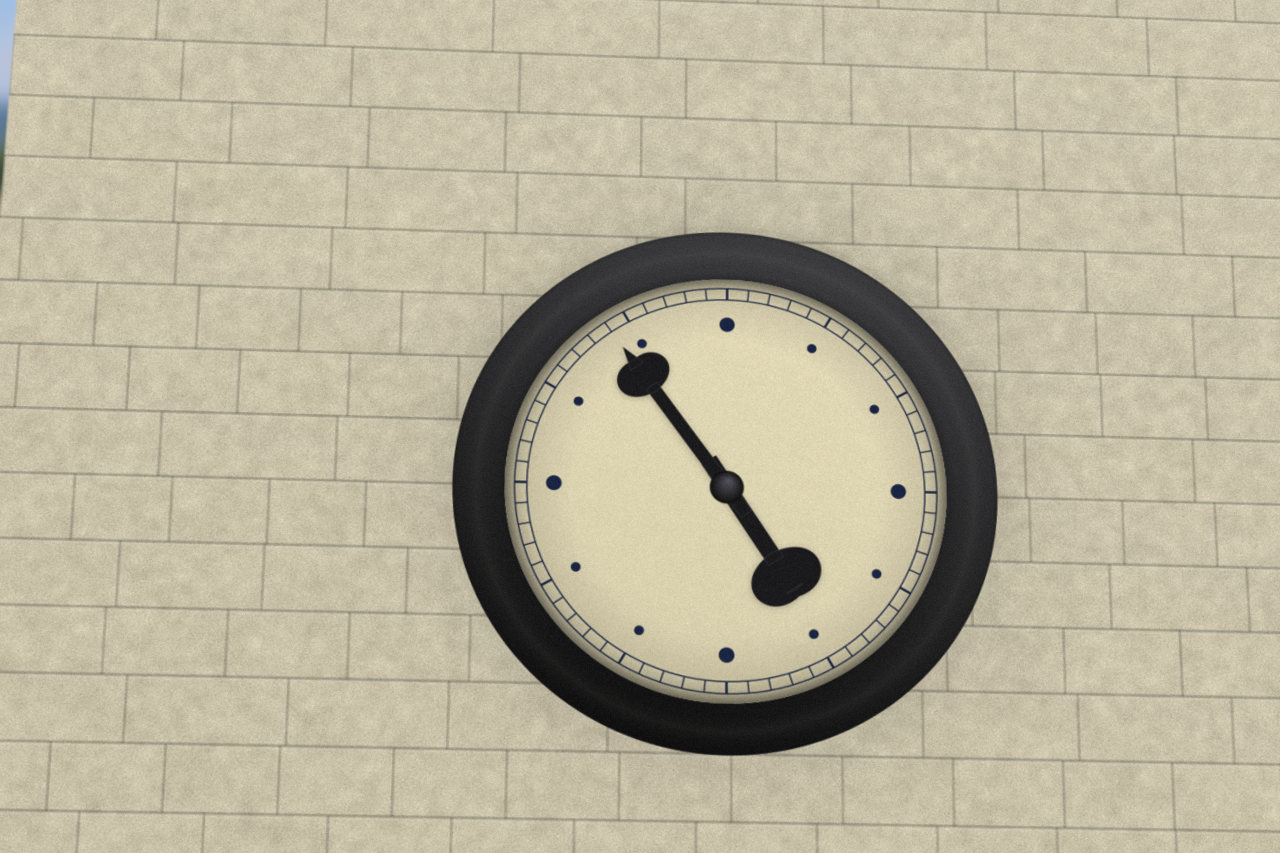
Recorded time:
4h54
